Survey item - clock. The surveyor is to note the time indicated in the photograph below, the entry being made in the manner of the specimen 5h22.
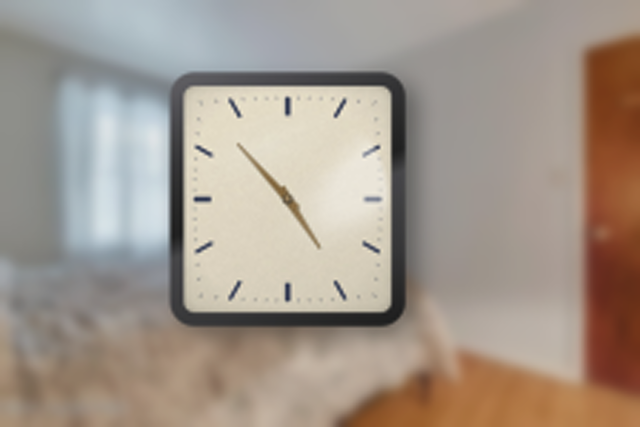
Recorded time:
4h53
